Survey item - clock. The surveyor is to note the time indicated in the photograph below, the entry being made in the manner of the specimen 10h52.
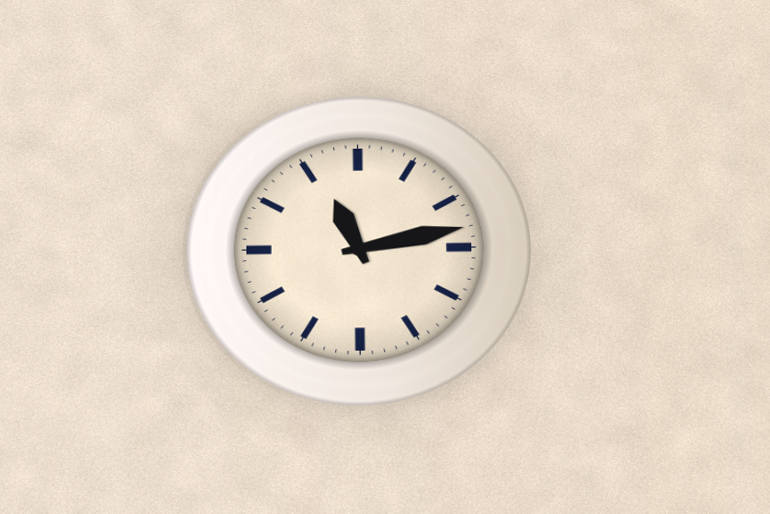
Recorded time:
11h13
